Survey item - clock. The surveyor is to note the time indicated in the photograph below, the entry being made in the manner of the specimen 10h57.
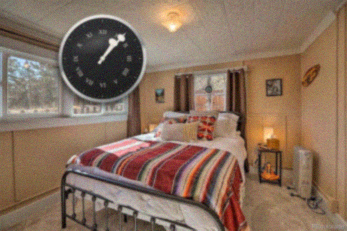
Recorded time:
1h07
